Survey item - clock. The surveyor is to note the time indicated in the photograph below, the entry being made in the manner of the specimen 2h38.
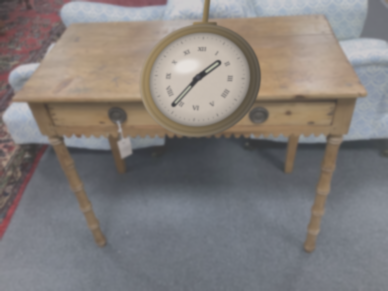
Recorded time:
1h36
